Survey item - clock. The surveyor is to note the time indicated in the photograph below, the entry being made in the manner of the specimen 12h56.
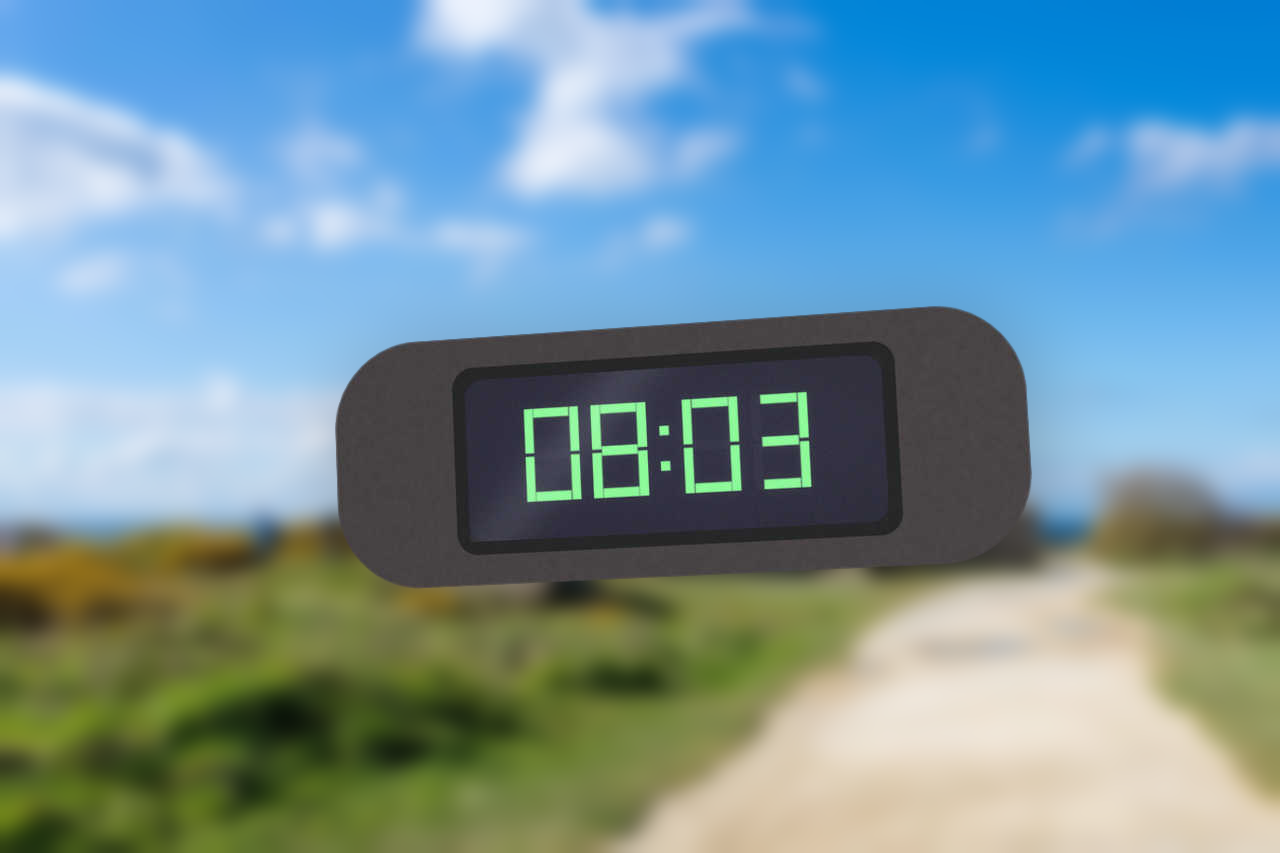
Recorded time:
8h03
